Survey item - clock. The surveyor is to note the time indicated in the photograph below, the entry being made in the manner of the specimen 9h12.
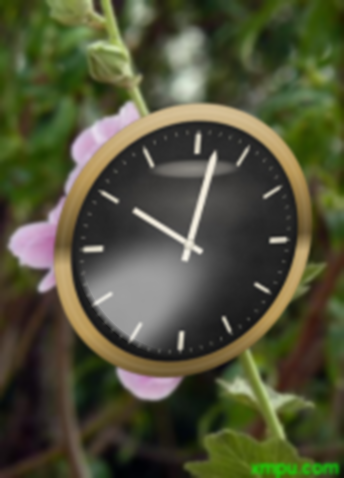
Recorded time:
10h02
